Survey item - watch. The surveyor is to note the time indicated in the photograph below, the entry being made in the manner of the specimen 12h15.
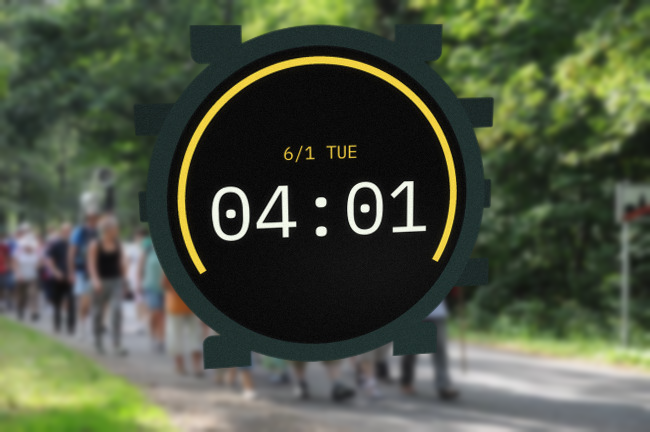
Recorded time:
4h01
